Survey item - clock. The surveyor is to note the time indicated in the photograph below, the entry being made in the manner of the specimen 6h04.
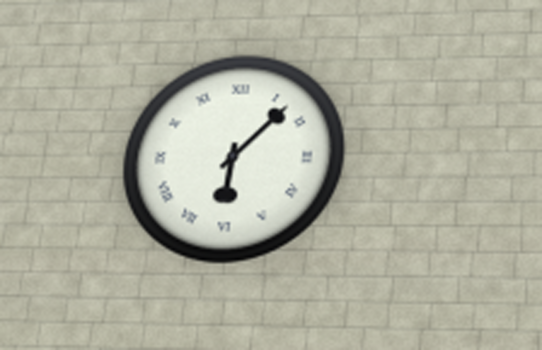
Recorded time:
6h07
